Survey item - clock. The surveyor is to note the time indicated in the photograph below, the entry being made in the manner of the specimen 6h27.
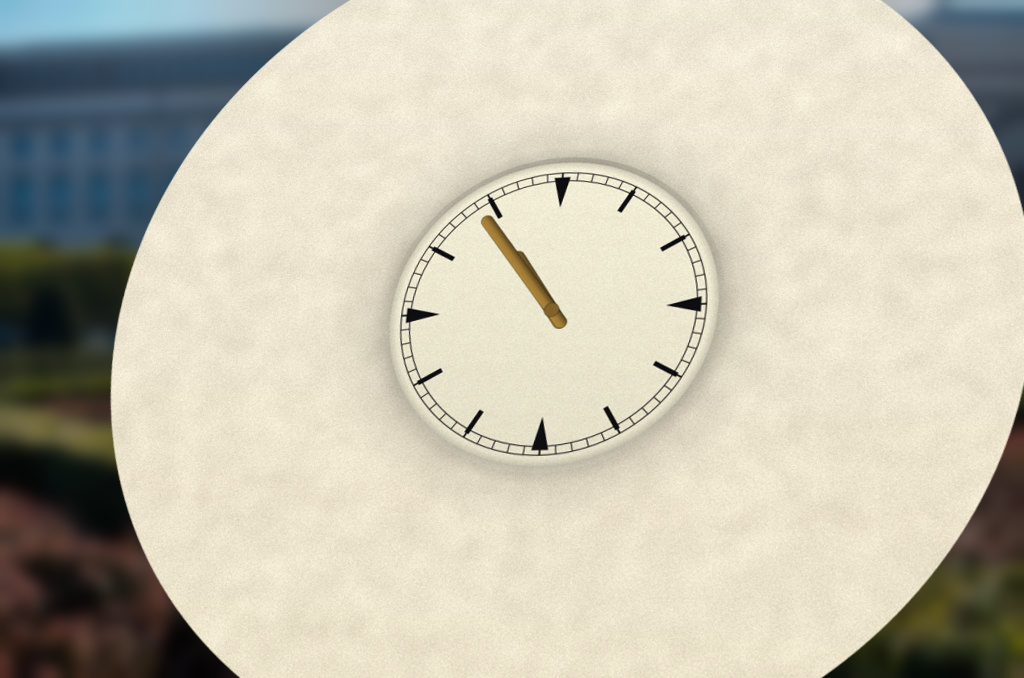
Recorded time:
10h54
